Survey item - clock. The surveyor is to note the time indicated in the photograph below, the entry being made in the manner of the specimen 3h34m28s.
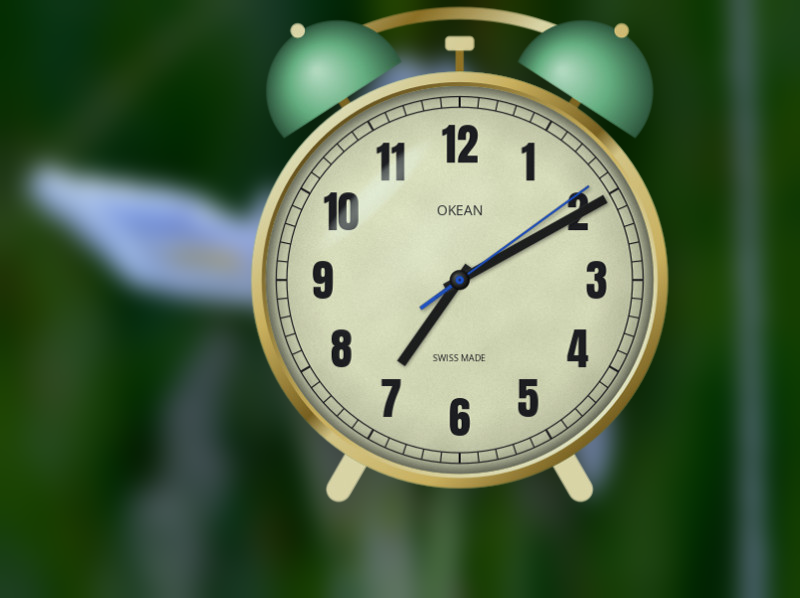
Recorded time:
7h10m09s
